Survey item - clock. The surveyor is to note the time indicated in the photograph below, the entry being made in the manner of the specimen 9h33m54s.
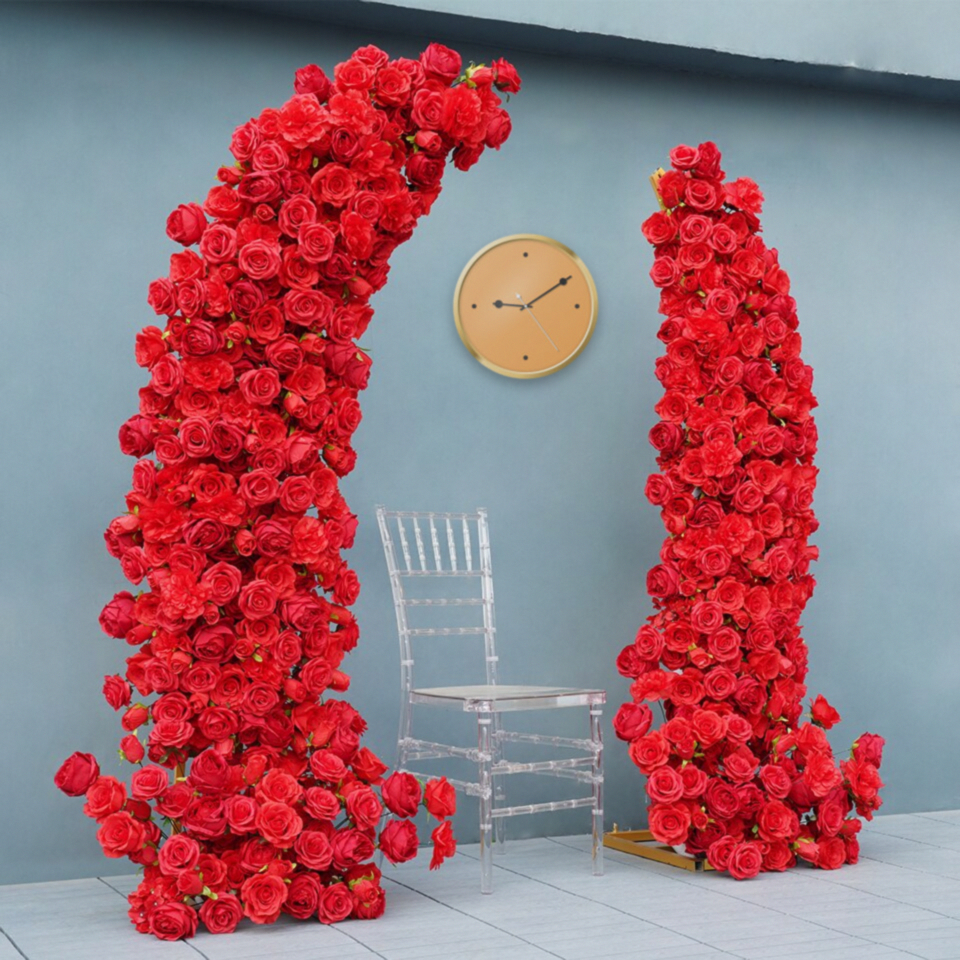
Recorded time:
9h09m24s
